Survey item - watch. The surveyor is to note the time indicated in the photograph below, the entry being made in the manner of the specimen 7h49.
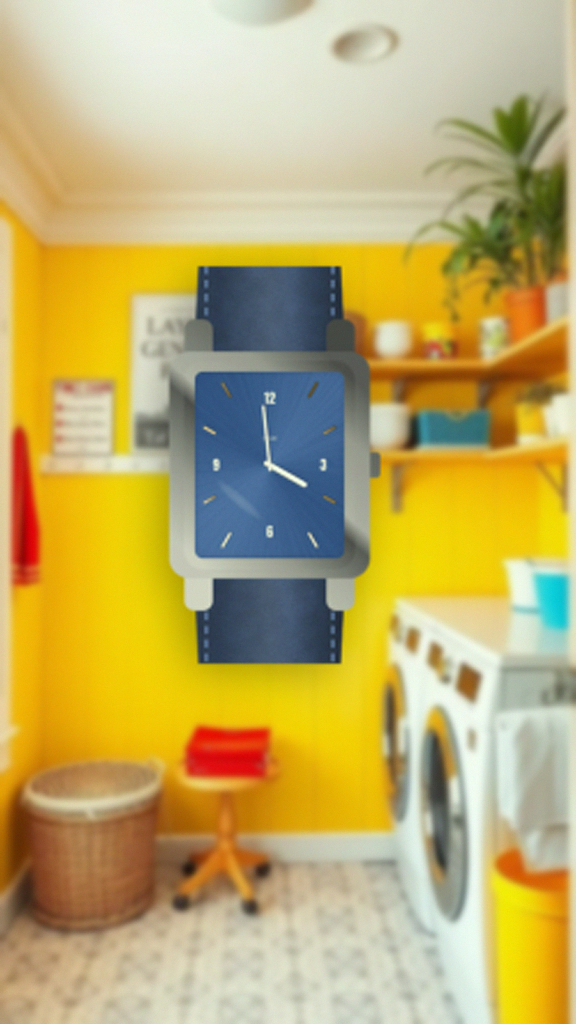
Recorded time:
3h59
